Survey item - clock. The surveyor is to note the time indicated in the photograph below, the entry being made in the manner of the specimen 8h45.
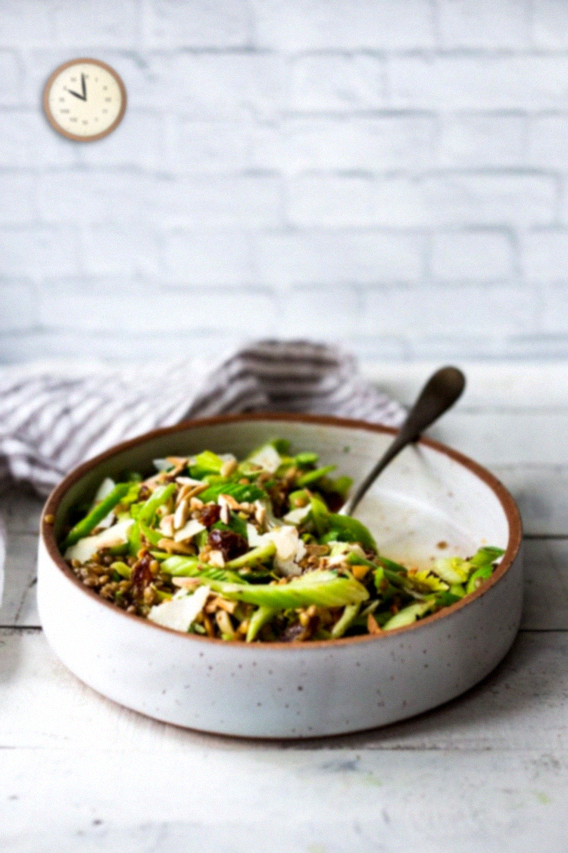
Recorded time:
9h59
